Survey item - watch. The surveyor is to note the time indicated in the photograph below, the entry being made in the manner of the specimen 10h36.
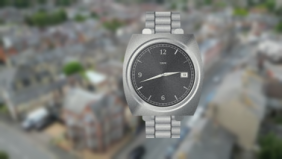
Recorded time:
2h42
